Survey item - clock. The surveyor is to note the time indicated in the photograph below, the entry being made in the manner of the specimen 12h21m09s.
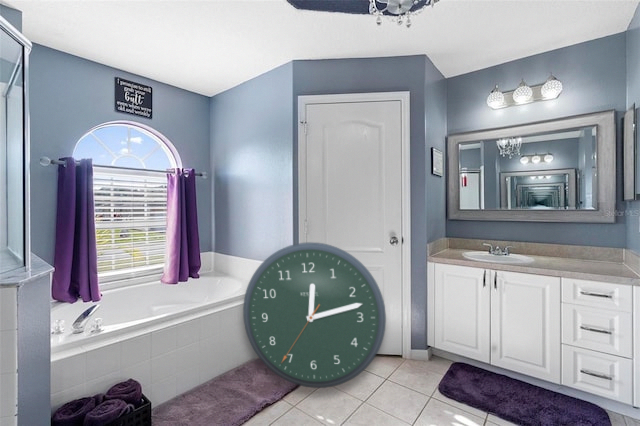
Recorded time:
12h12m36s
